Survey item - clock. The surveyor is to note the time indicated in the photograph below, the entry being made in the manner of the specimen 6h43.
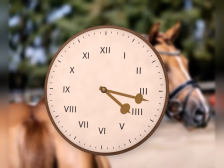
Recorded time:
4h17
